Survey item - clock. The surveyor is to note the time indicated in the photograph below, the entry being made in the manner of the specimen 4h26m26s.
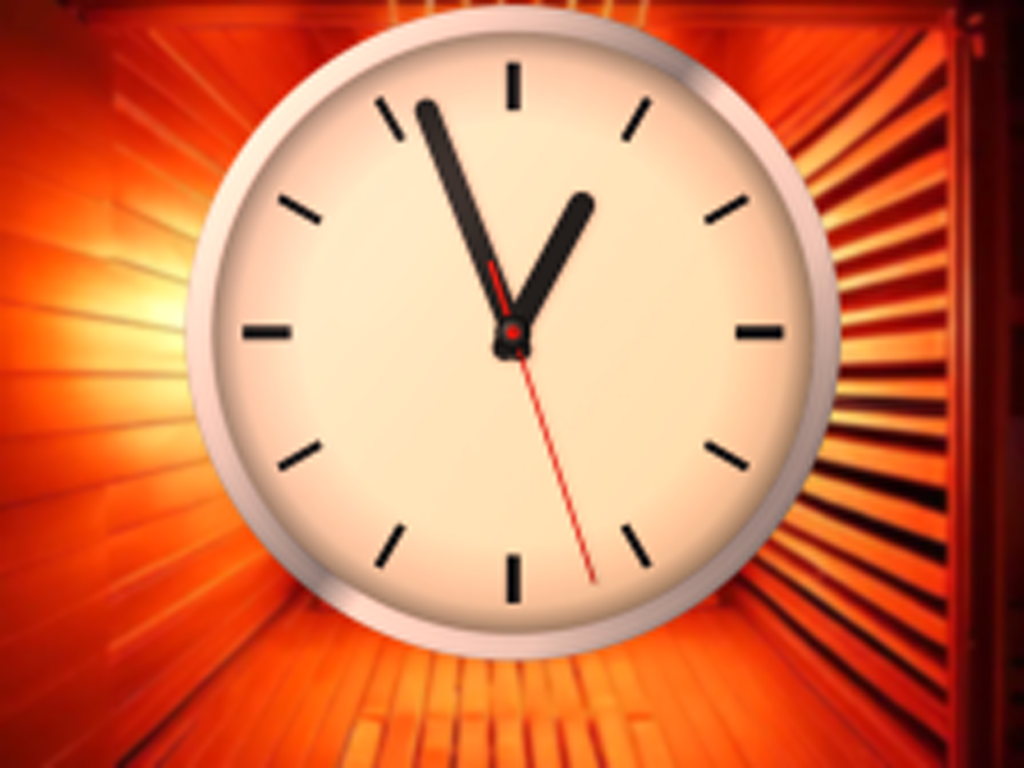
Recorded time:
12h56m27s
